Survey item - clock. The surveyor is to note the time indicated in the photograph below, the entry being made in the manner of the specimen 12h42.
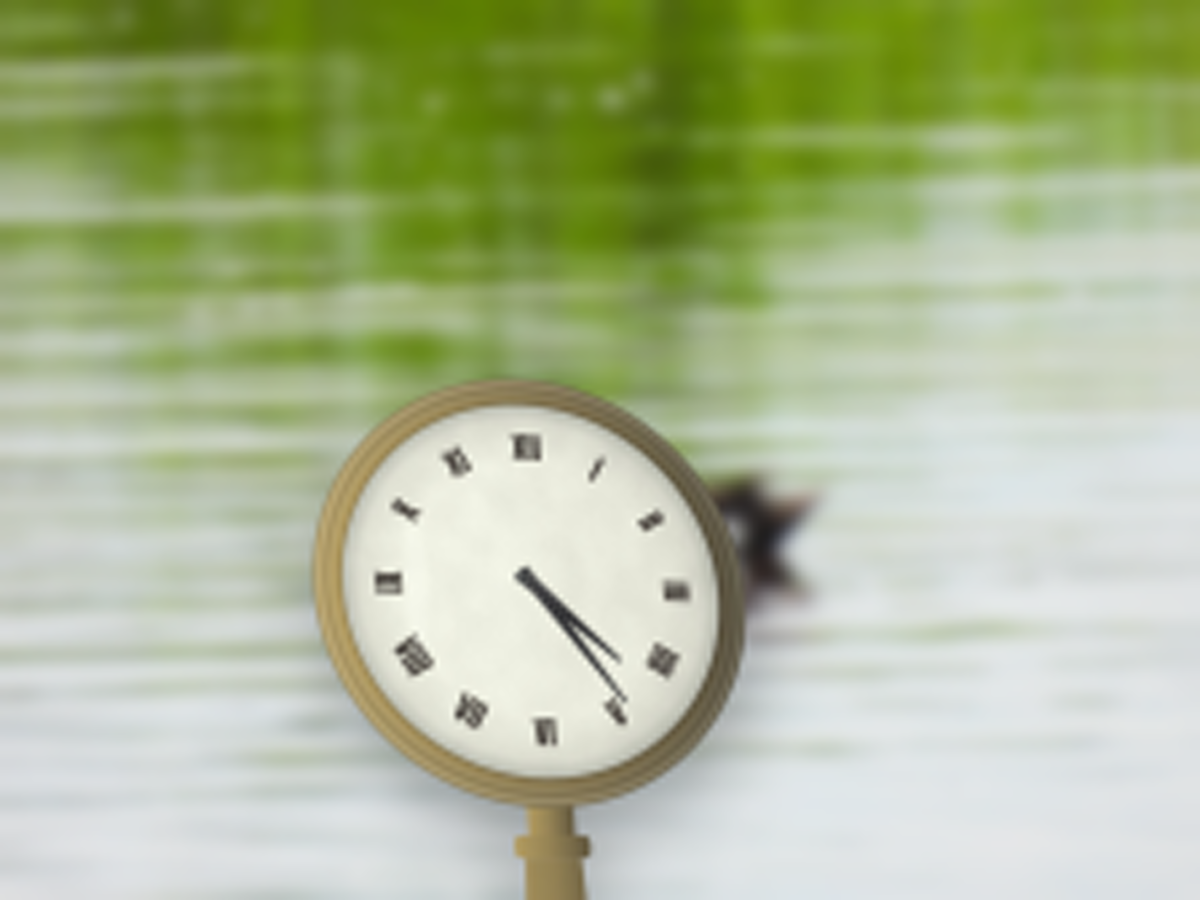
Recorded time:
4h24
